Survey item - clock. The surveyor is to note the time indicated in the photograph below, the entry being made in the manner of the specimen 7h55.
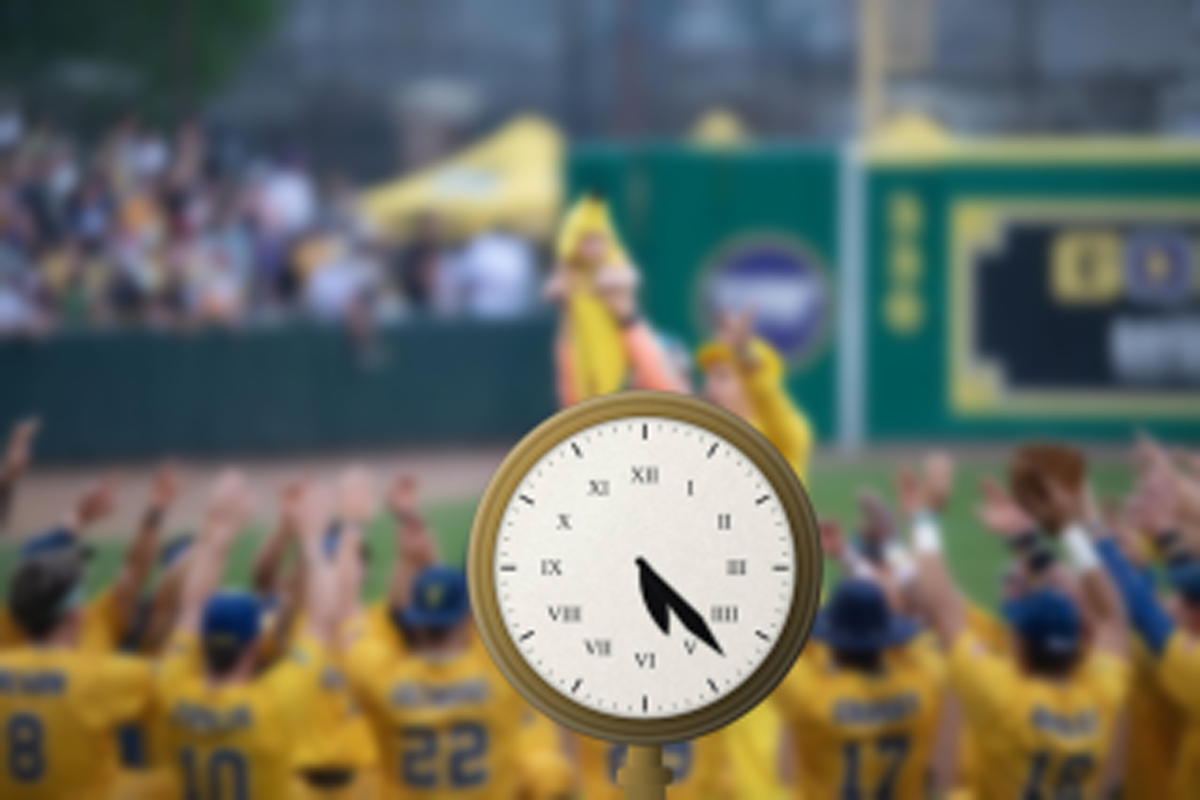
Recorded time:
5h23
